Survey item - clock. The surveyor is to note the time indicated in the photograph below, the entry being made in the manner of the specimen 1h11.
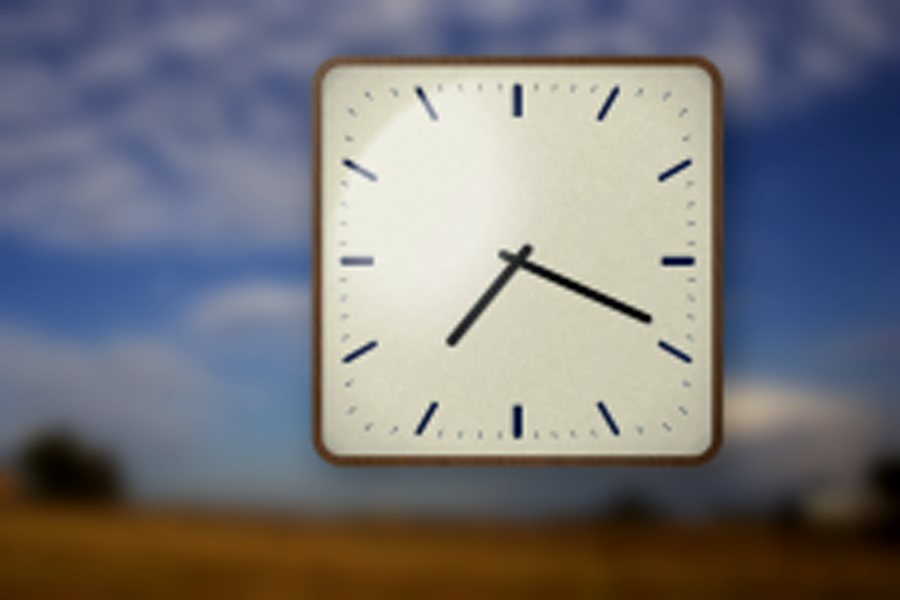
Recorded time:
7h19
